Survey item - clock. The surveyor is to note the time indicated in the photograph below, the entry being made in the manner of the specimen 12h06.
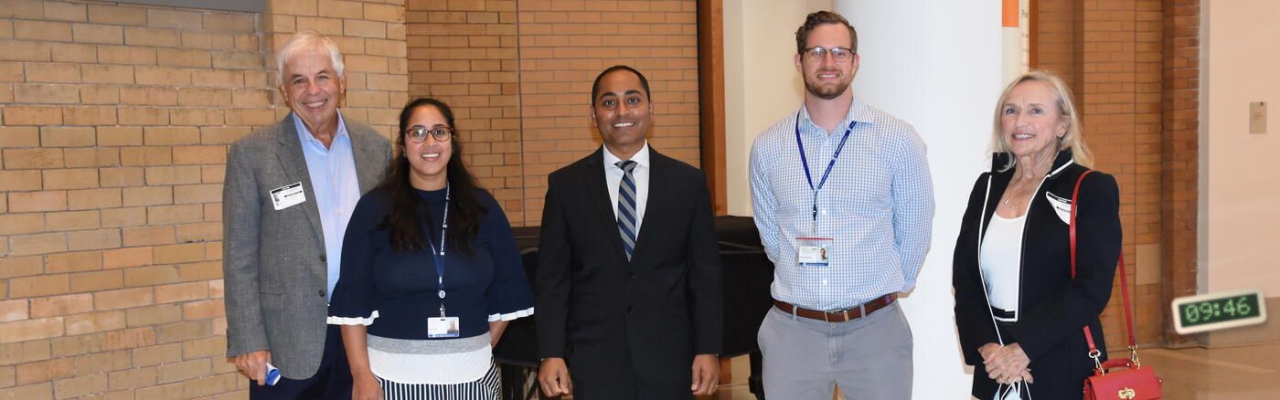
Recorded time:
9h46
